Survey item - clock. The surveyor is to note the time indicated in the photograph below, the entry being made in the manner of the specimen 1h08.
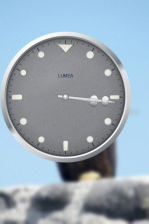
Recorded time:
3h16
